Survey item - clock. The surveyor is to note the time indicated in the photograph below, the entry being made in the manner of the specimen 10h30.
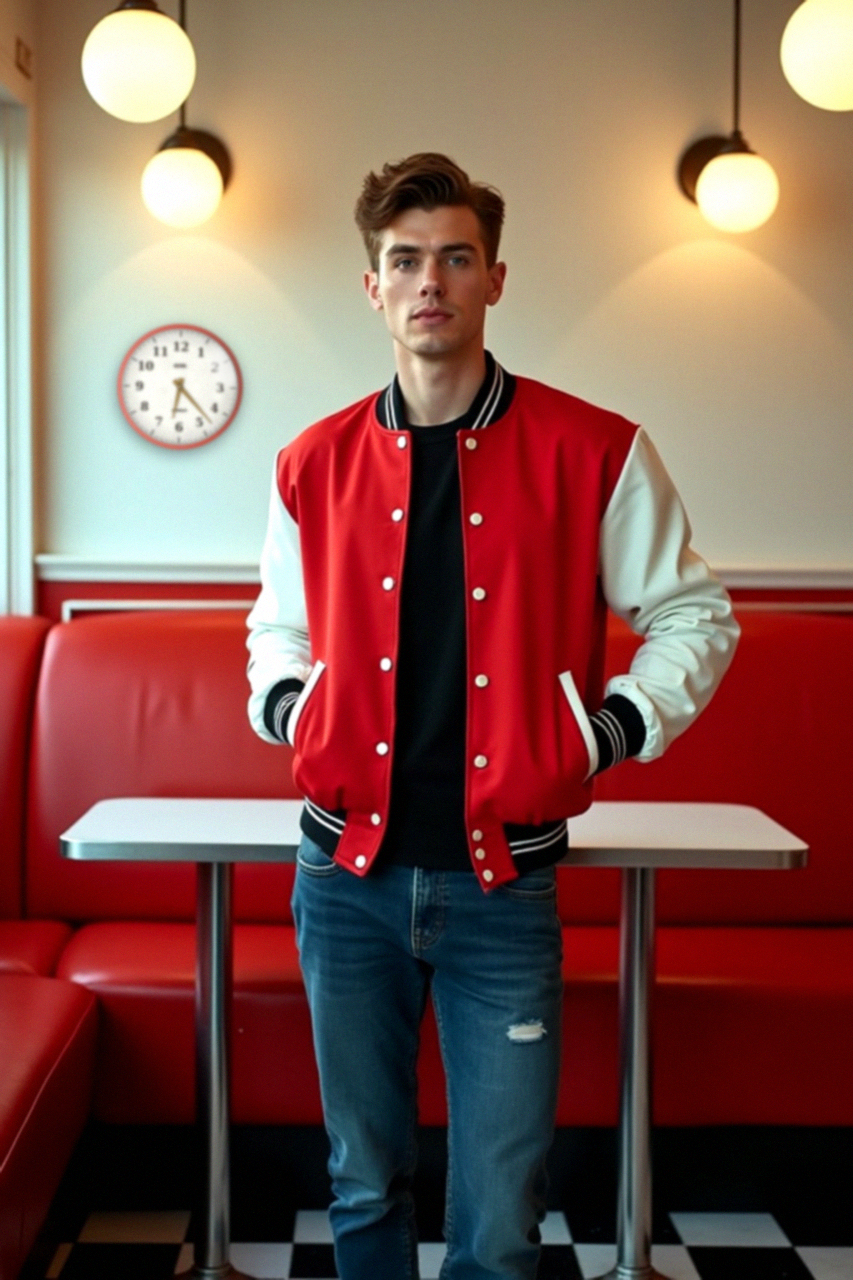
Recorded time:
6h23
